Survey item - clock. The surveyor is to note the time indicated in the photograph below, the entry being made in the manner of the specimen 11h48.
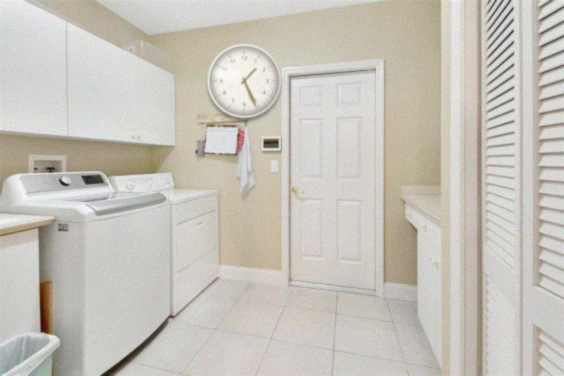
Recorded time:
1h26
